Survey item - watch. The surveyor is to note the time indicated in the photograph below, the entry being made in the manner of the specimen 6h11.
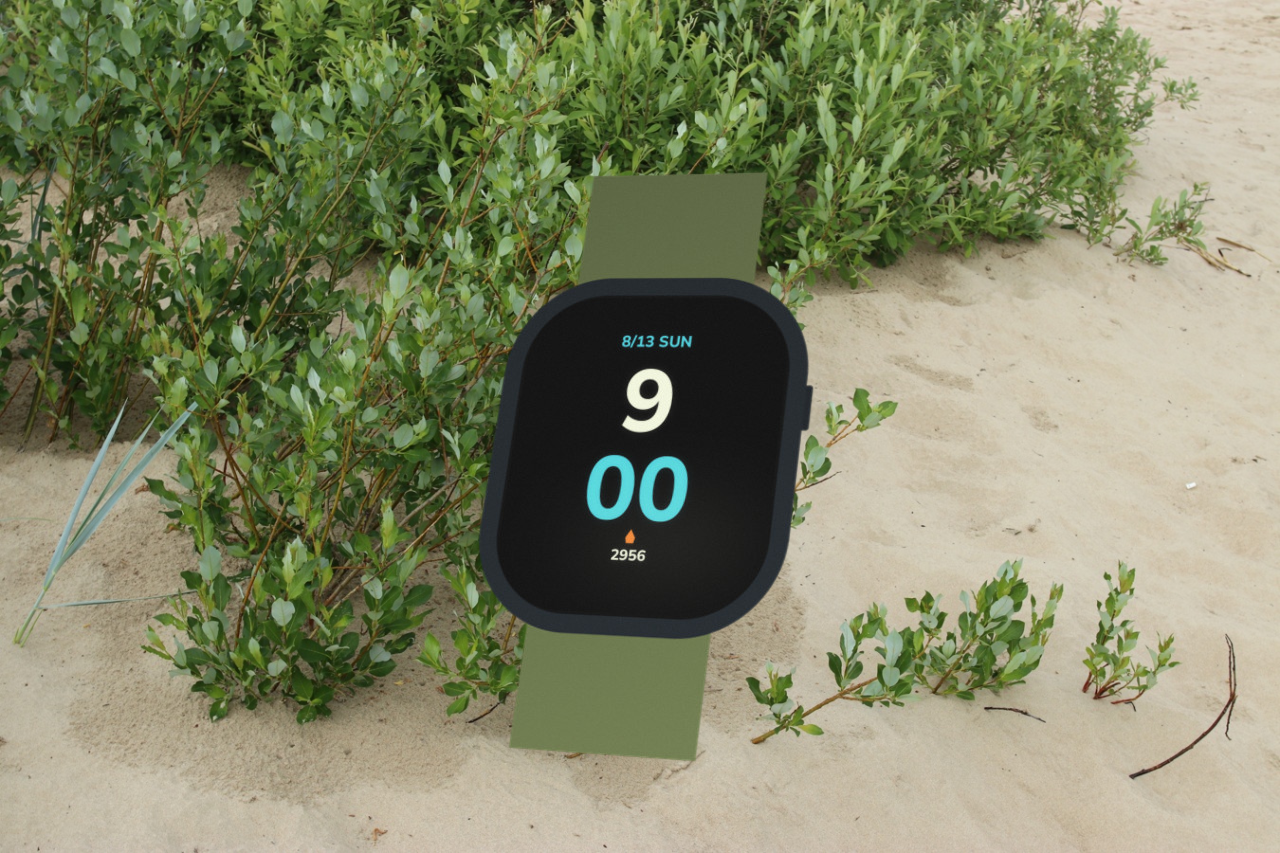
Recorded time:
9h00
